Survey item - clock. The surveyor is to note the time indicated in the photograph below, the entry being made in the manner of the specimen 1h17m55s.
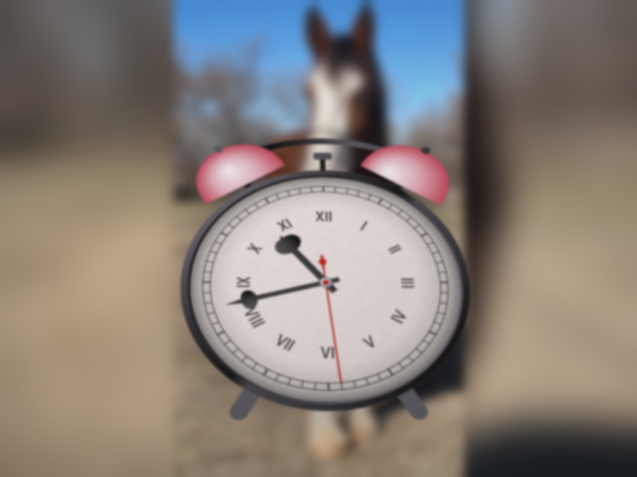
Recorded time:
10h42m29s
